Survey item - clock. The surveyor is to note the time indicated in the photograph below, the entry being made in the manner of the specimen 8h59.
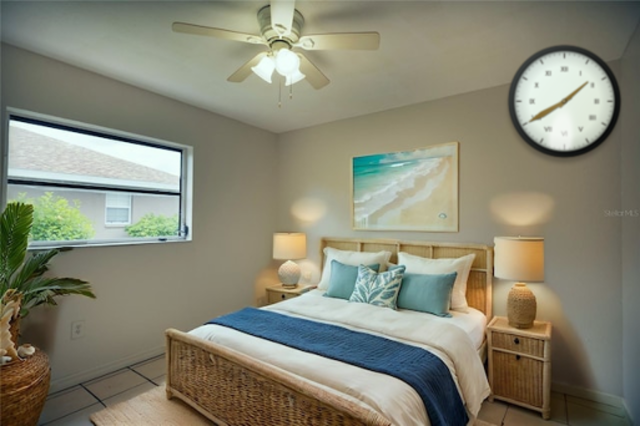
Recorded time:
1h40
